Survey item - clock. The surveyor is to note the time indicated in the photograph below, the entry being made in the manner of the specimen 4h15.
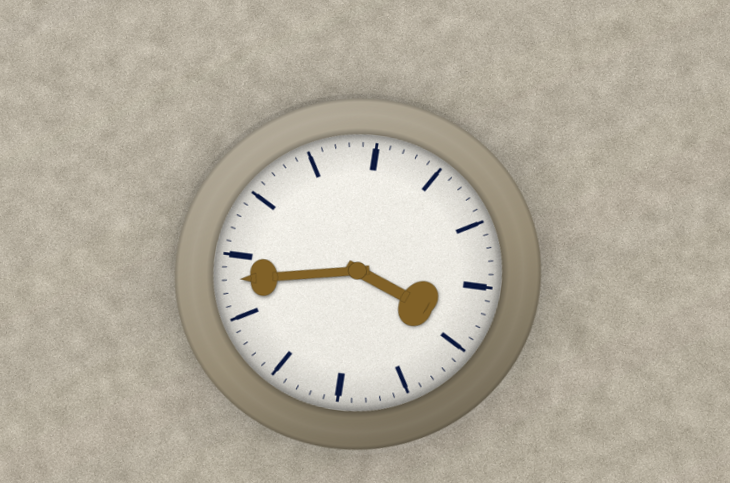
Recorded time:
3h43
